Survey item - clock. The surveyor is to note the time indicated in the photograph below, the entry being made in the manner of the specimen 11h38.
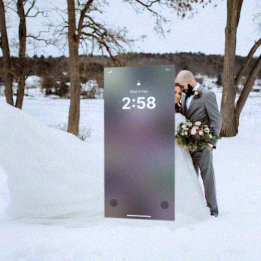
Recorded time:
2h58
